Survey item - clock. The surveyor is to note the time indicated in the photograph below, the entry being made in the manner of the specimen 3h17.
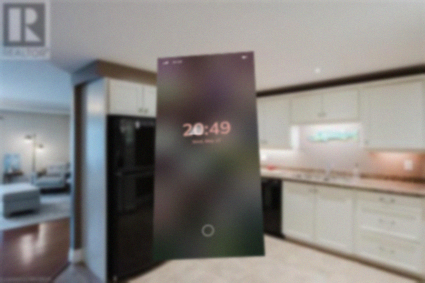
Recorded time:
20h49
